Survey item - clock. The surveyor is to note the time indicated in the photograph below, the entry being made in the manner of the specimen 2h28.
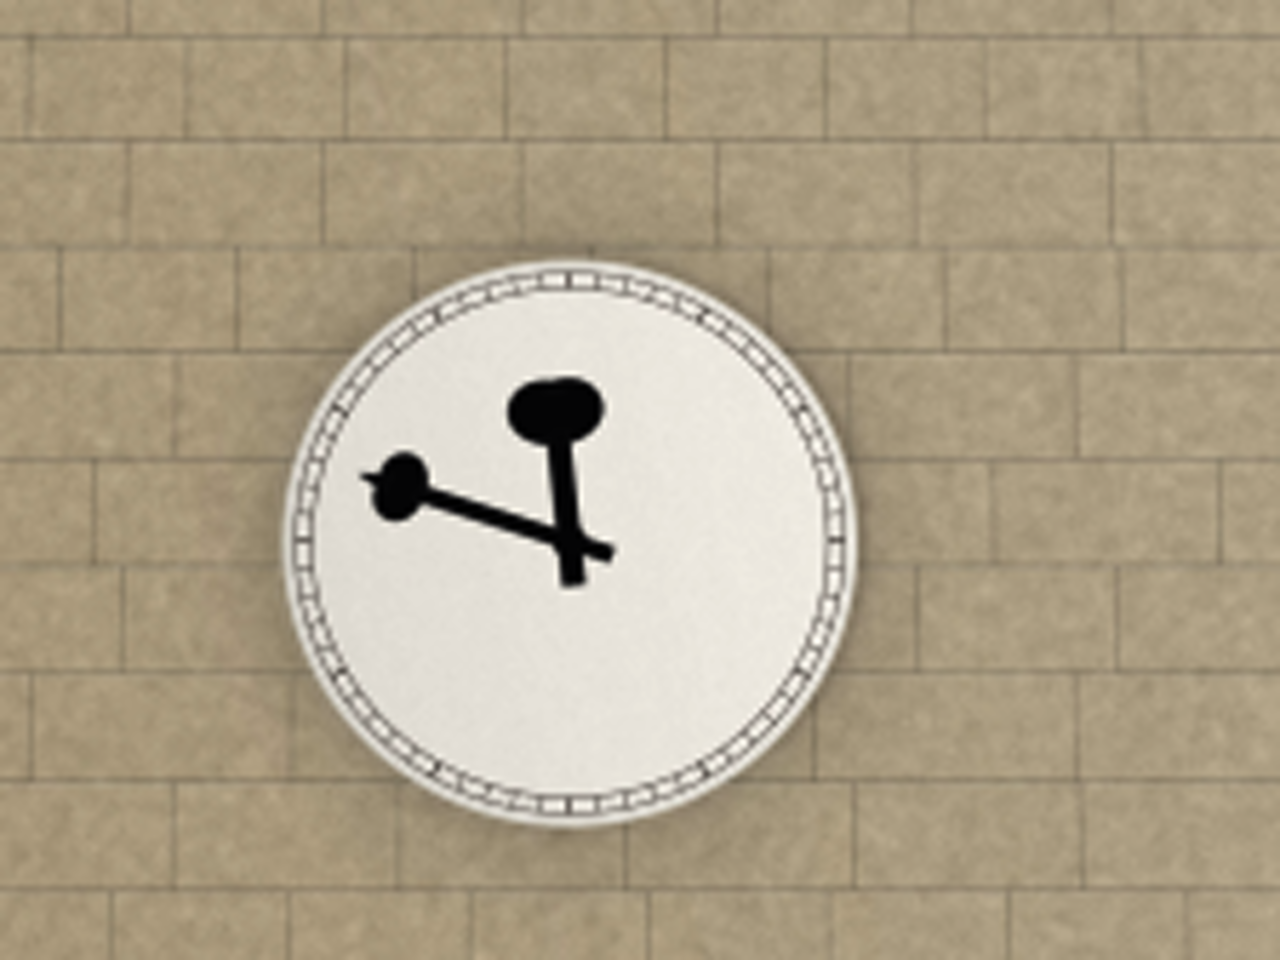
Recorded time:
11h48
